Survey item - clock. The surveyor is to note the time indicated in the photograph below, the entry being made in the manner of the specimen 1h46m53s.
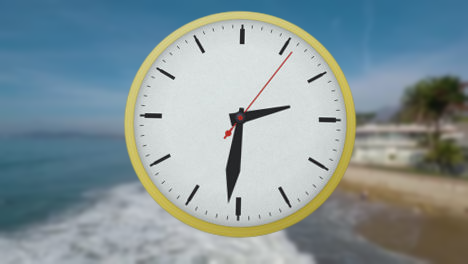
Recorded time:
2h31m06s
